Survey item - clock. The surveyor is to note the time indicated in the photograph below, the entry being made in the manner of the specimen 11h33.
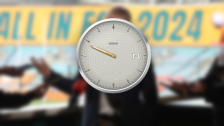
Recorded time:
9h49
